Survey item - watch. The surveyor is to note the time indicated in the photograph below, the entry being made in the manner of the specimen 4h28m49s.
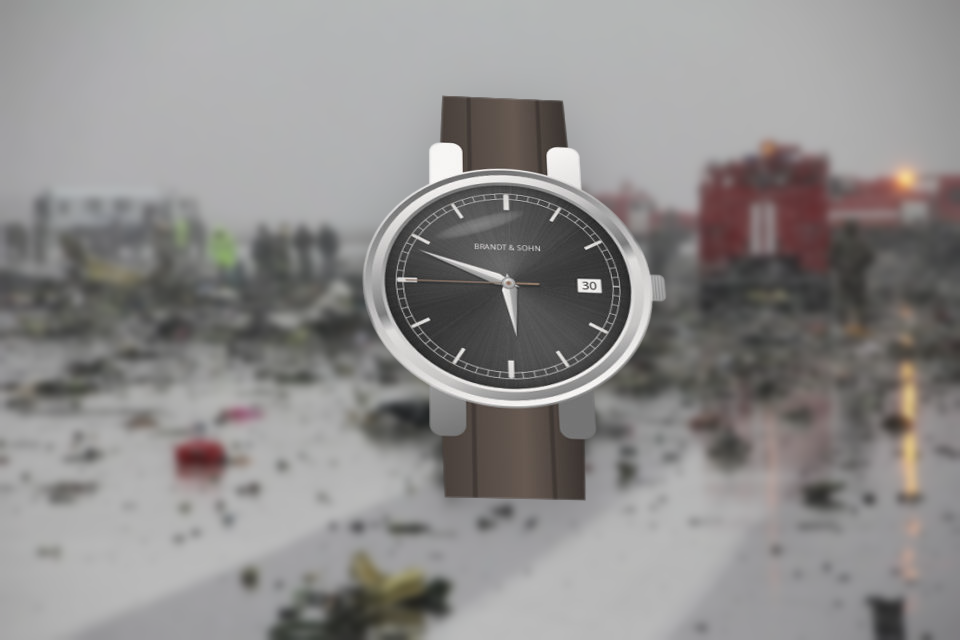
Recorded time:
5h48m45s
